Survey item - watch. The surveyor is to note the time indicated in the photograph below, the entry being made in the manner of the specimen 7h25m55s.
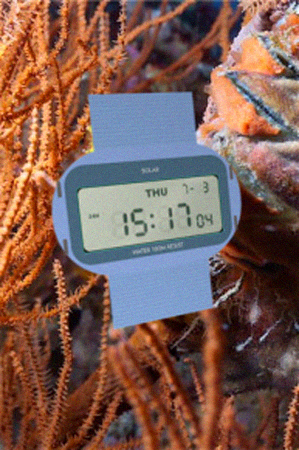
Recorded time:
15h17m04s
